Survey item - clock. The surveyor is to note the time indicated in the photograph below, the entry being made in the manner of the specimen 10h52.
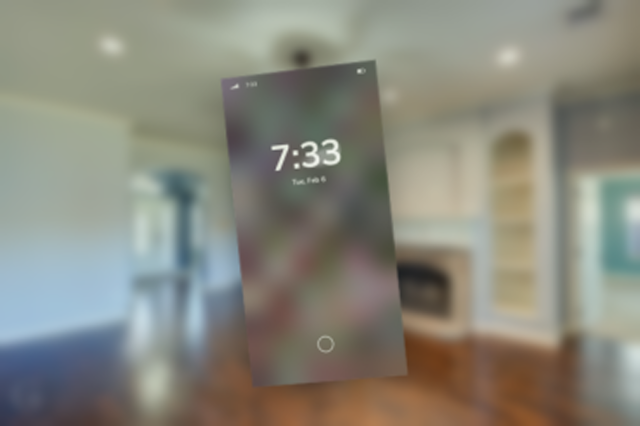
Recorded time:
7h33
